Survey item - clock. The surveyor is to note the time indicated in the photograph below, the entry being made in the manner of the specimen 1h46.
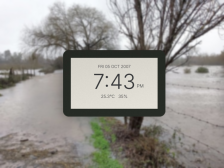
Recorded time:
7h43
